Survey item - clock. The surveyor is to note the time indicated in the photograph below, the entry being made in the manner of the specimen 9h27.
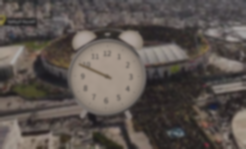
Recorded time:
9h49
